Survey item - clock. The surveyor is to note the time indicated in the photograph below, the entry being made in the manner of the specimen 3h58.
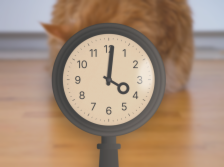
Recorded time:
4h01
